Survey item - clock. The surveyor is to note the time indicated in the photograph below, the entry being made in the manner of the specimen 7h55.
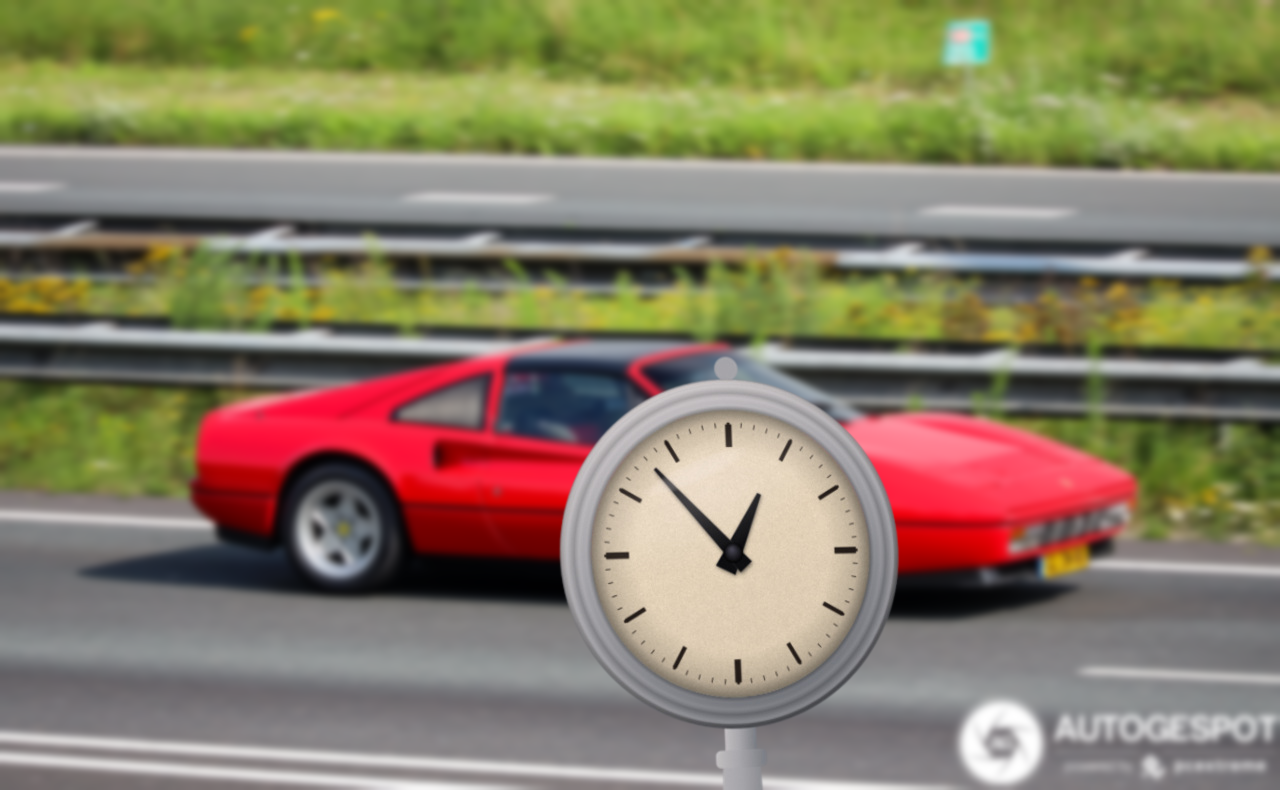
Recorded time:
12h53
